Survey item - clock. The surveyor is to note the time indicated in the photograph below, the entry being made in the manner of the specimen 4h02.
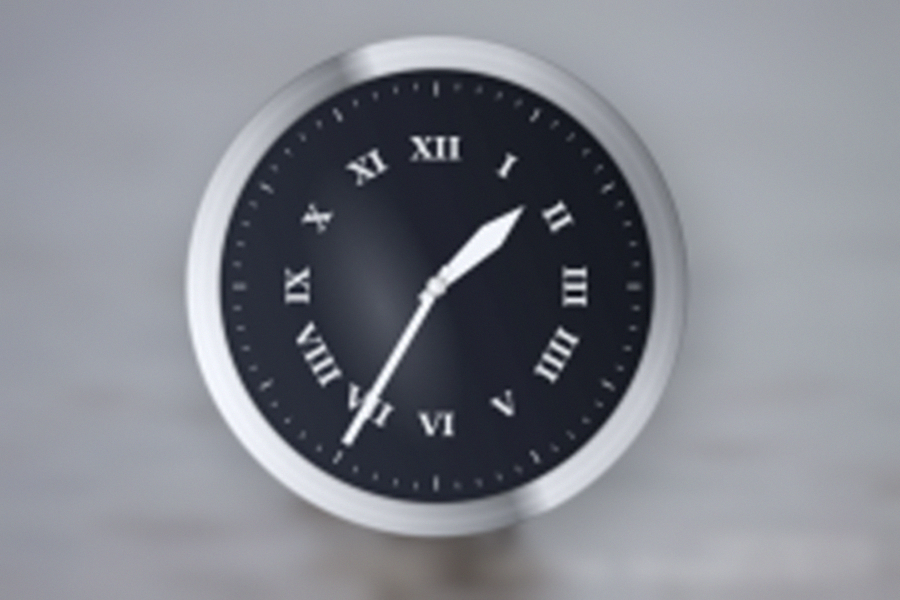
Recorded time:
1h35
